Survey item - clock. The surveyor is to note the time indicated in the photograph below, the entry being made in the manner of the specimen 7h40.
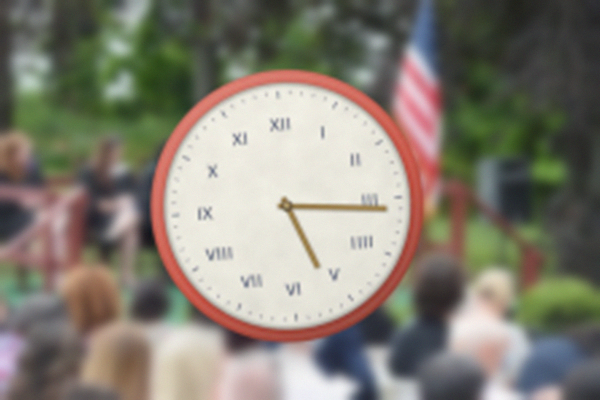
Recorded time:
5h16
